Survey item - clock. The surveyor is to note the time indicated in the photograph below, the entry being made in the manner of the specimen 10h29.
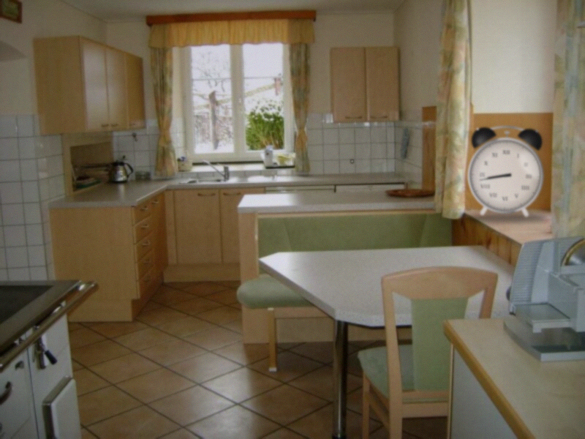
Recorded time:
8h43
